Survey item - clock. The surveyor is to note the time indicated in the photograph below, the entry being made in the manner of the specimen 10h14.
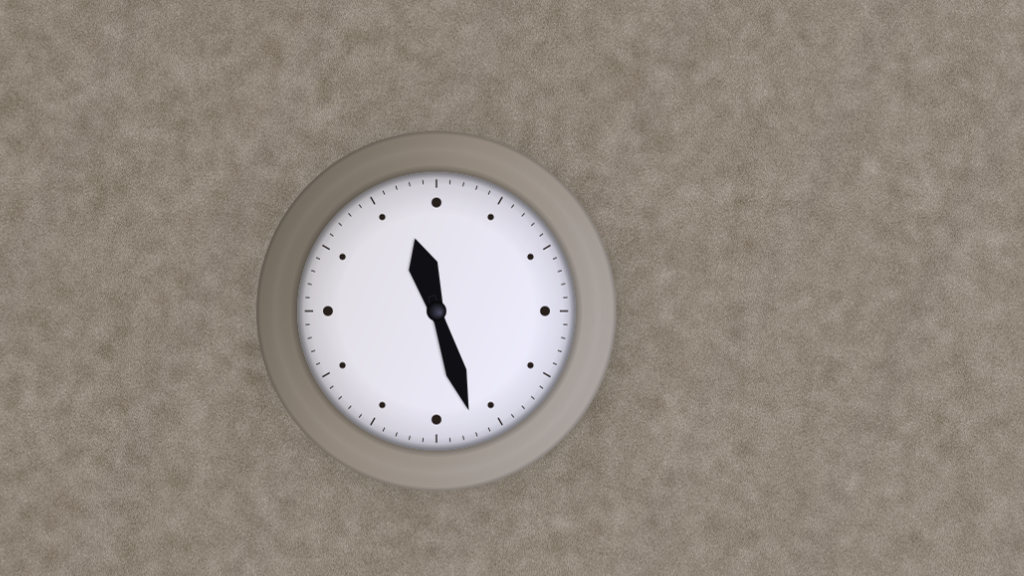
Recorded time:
11h27
